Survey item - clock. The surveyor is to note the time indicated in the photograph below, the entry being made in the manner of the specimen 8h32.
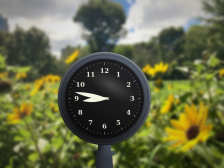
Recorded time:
8h47
